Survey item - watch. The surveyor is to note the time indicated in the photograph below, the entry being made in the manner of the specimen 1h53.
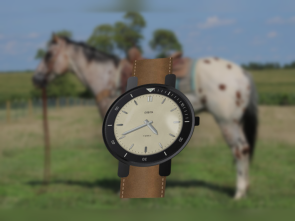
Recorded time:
4h41
